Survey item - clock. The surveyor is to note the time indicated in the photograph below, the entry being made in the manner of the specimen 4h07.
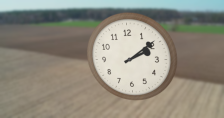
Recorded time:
2h09
